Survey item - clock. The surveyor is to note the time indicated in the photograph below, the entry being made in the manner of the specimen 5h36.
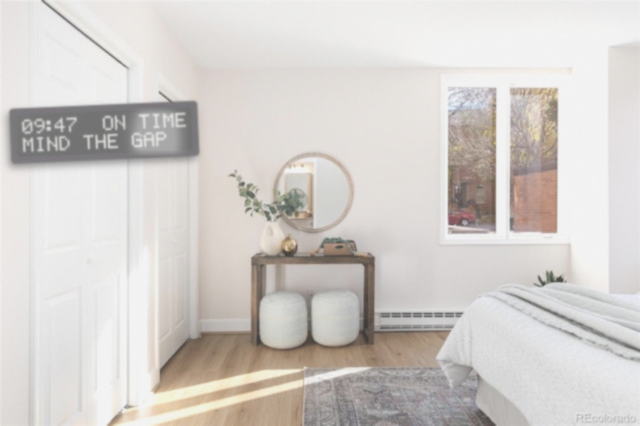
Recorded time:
9h47
